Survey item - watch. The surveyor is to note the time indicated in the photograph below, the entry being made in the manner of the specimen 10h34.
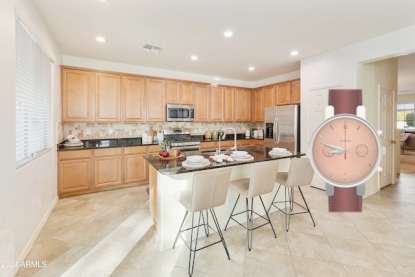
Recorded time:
8h48
